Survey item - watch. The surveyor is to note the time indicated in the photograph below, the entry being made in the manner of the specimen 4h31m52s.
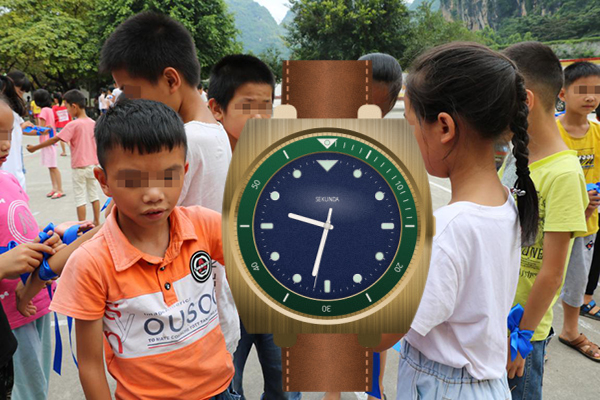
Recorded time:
9h32m32s
